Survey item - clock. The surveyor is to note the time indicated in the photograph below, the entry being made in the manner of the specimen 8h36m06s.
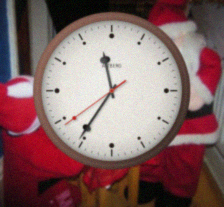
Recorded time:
11h35m39s
